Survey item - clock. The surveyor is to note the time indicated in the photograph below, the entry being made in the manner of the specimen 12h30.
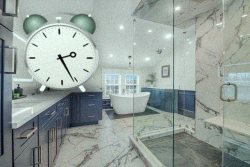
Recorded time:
2h26
